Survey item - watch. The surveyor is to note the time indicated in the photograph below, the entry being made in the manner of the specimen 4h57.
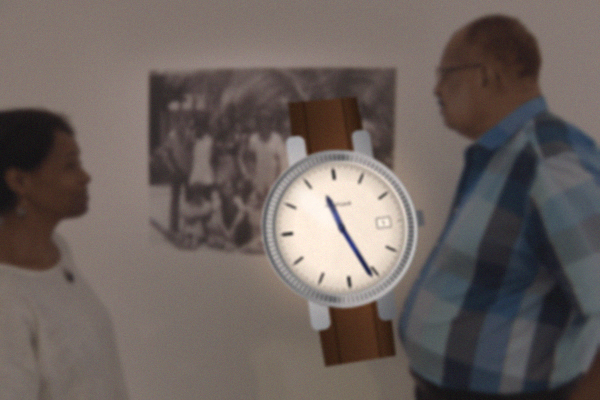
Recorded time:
11h26
